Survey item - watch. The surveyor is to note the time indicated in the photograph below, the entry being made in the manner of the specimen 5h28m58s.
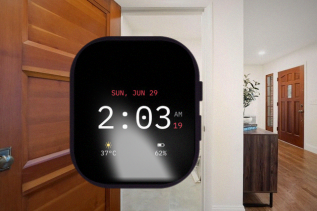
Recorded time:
2h03m19s
